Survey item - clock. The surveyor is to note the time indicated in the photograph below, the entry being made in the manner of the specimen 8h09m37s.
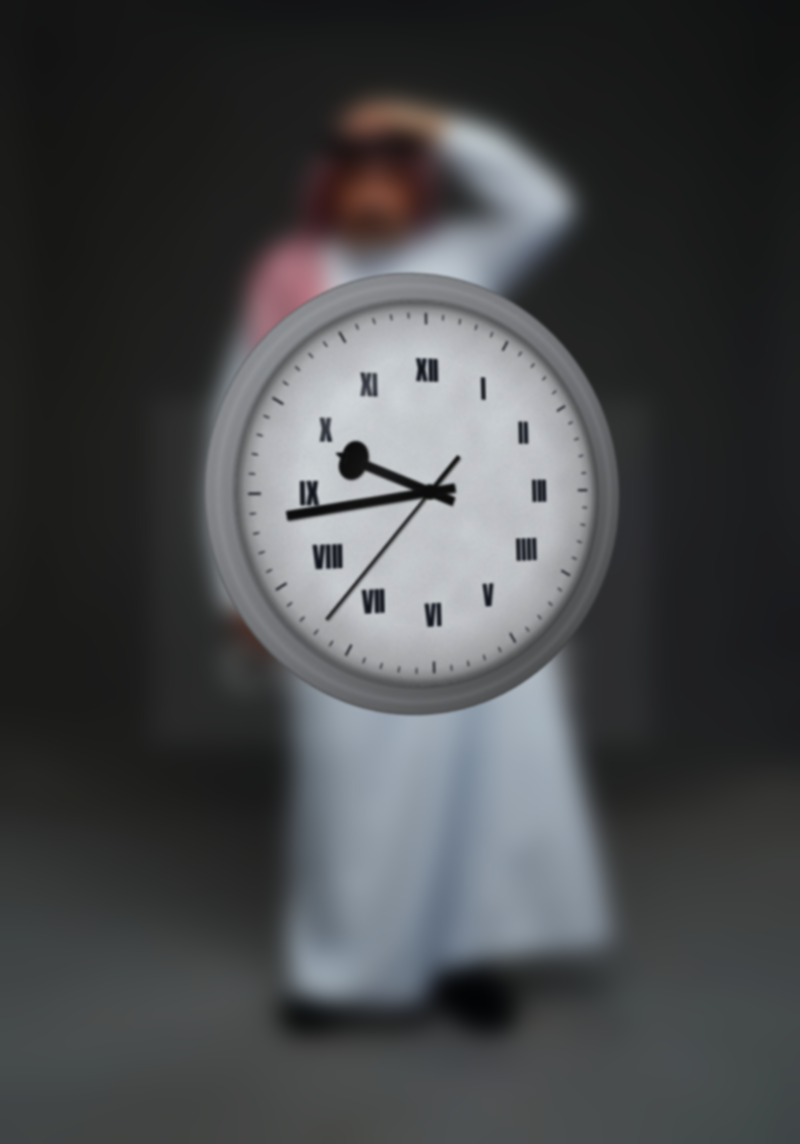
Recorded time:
9h43m37s
